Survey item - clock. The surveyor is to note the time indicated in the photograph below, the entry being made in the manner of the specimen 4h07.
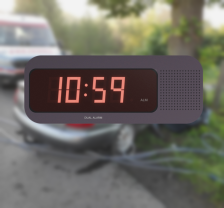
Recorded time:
10h59
